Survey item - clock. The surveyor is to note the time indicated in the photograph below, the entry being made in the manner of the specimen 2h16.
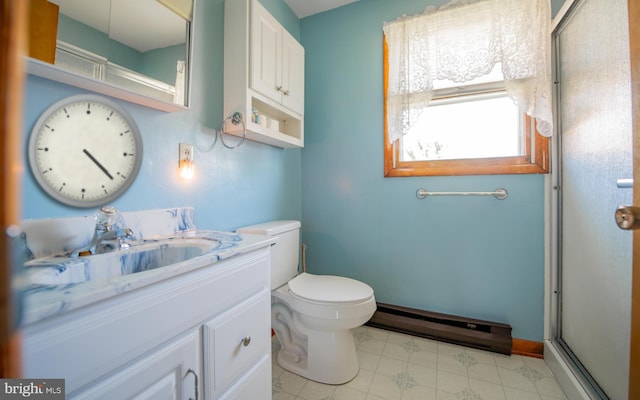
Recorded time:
4h22
